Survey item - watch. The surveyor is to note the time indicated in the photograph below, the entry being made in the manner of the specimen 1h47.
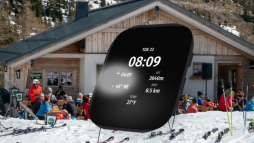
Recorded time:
8h09
